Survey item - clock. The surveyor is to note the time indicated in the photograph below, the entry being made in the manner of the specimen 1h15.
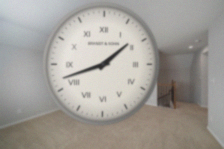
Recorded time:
1h42
